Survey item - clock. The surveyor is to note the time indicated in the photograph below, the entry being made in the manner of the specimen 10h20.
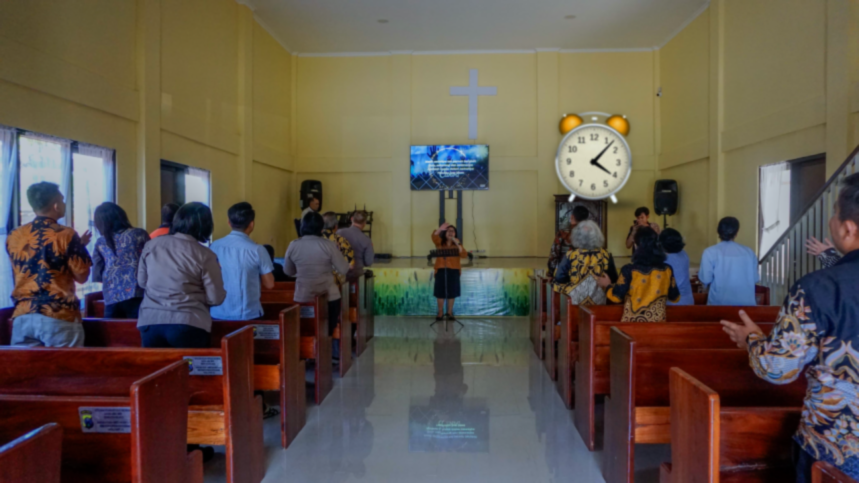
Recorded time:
4h07
